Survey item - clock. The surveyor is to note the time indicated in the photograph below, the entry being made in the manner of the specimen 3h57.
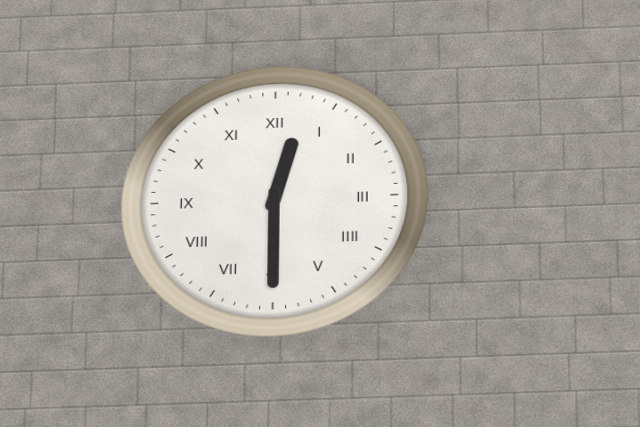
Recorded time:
12h30
